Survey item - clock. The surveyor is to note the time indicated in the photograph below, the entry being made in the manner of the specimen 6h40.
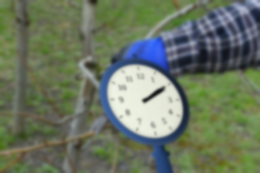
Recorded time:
2h10
